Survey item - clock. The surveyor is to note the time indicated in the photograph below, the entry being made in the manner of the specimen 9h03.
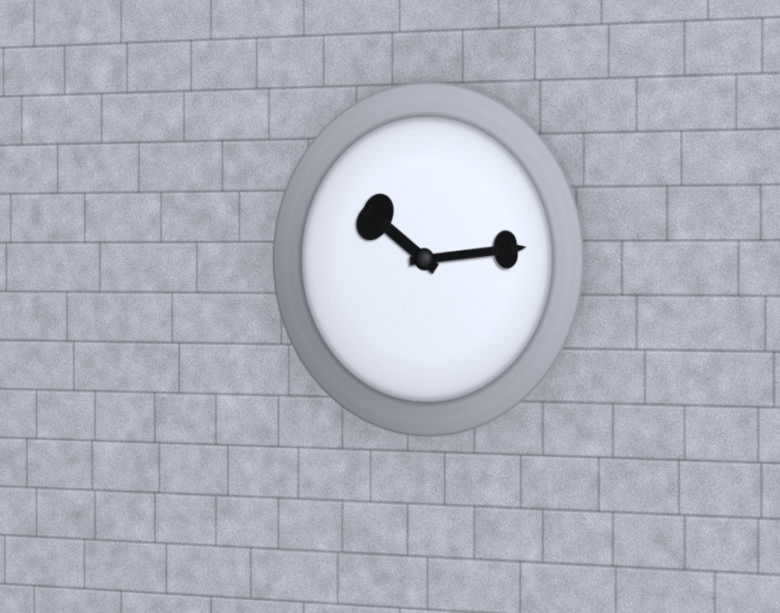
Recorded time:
10h14
